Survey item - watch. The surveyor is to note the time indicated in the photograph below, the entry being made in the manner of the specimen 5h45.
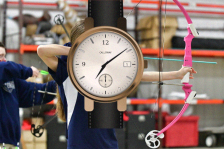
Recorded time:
7h09
